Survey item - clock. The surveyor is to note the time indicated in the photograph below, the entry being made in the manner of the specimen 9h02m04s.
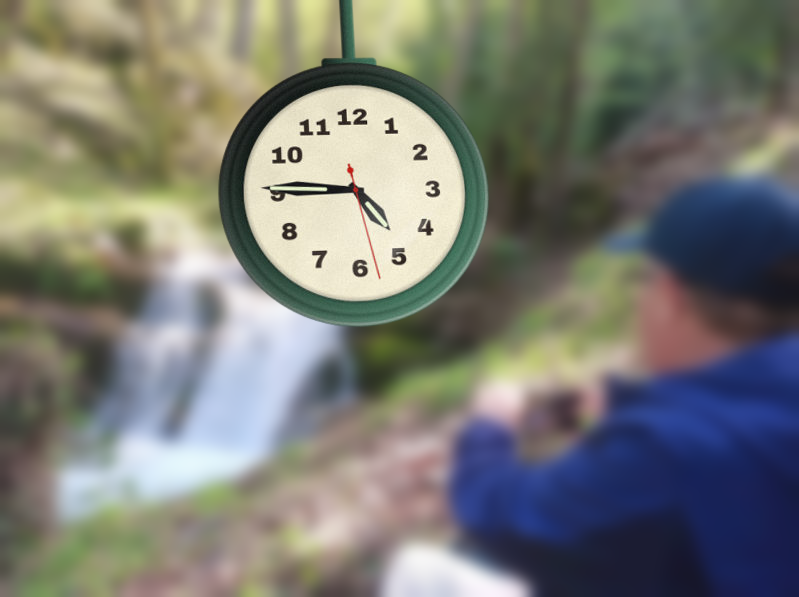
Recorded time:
4h45m28s
